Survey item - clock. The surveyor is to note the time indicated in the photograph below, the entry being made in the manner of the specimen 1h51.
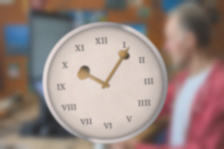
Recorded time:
10h06
